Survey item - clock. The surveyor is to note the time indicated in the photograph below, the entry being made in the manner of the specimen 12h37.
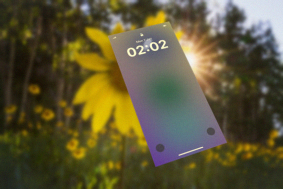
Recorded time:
2h02
